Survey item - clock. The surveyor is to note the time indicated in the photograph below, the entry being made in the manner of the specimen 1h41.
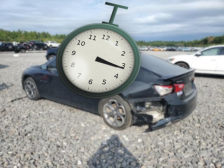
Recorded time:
3h16
